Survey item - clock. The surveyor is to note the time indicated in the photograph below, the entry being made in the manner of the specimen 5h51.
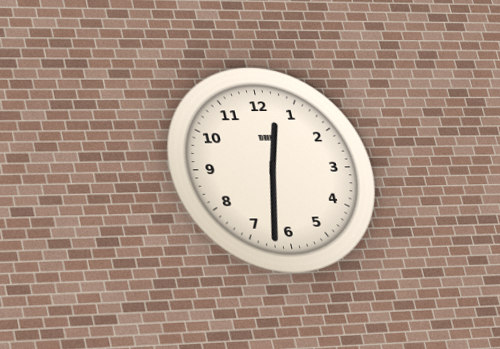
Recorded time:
12h32
